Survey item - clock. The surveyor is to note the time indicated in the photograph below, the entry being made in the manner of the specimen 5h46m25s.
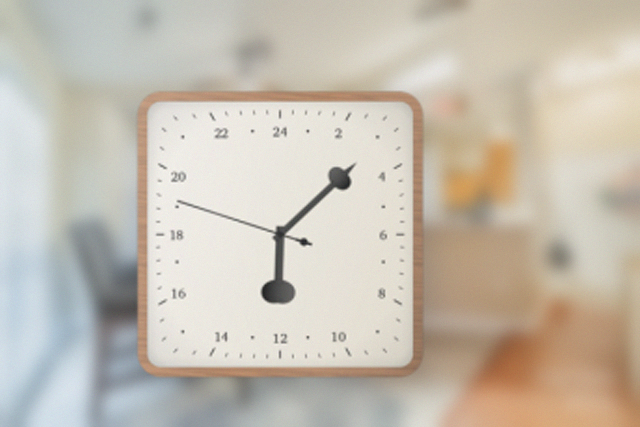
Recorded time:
12h07m48s
